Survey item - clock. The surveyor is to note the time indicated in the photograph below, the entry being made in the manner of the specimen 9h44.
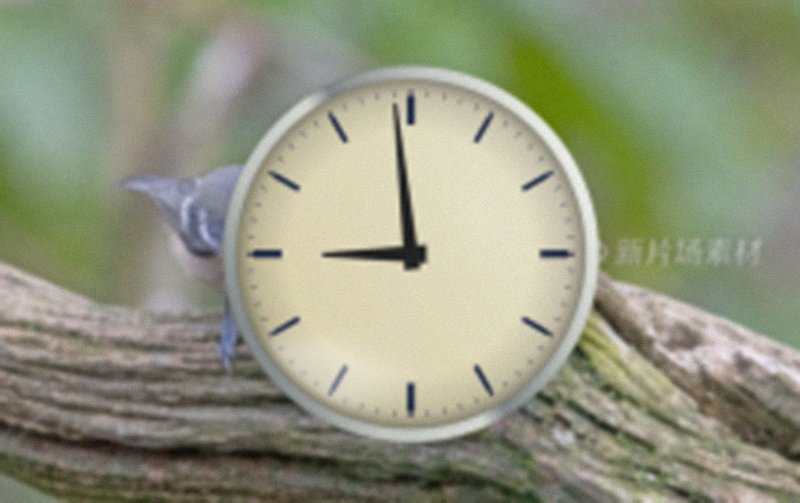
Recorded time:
8h59
